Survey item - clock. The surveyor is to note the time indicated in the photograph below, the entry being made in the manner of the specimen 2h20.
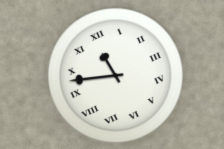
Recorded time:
11h48
